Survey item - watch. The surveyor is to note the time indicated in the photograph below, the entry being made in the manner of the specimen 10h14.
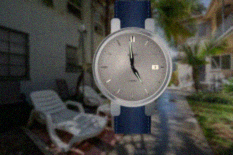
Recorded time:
4h59
